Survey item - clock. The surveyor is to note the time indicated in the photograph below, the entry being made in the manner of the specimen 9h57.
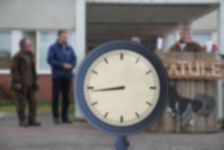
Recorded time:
8h44
